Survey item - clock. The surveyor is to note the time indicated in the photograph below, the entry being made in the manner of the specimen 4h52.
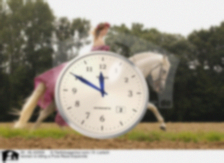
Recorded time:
11h50
